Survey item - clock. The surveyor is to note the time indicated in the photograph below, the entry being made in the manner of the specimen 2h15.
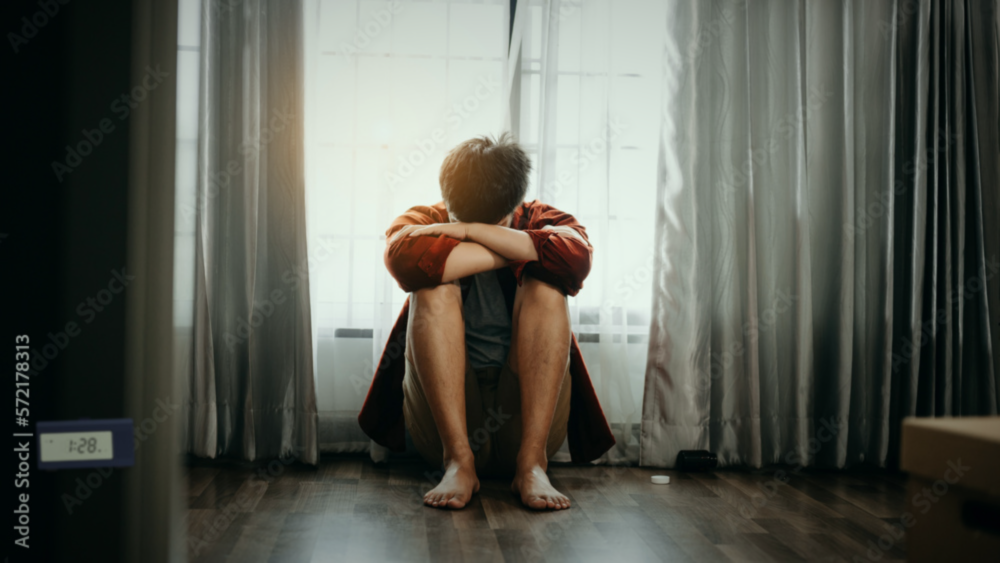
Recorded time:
1h28
